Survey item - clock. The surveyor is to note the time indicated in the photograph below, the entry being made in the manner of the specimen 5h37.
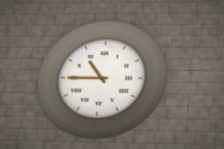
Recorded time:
10h45
